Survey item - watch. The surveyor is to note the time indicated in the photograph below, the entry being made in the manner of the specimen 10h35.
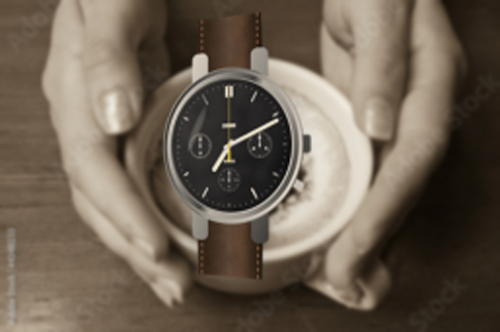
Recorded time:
7h11
